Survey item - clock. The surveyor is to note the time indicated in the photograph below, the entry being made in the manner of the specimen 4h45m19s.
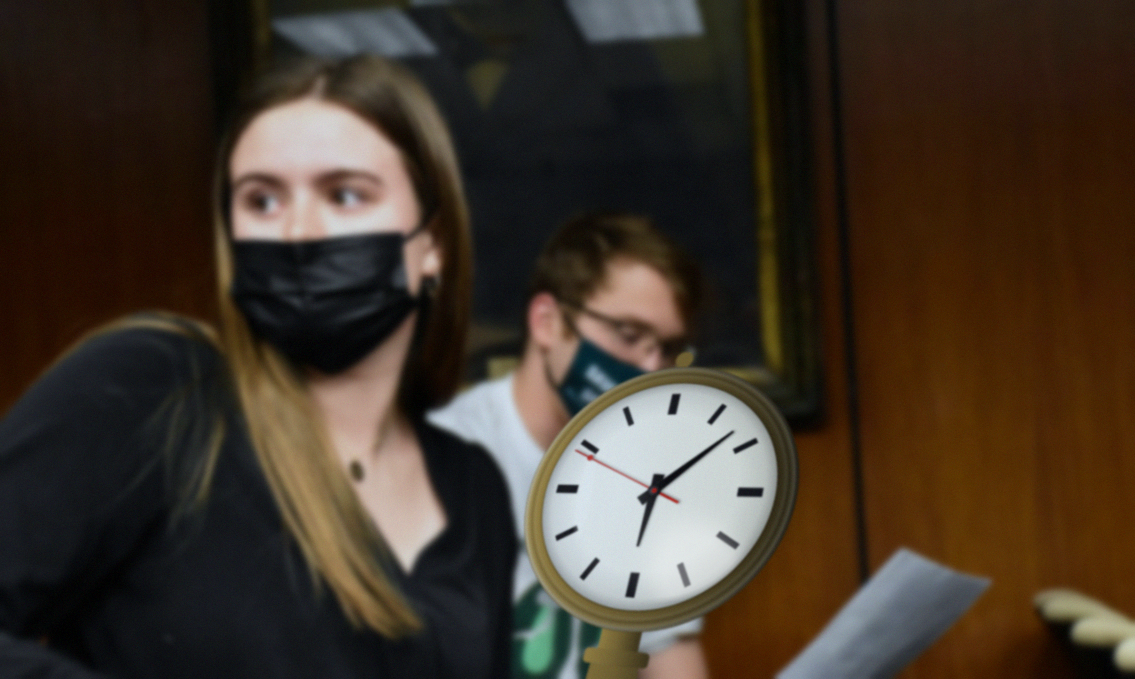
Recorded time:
6h07m49s
